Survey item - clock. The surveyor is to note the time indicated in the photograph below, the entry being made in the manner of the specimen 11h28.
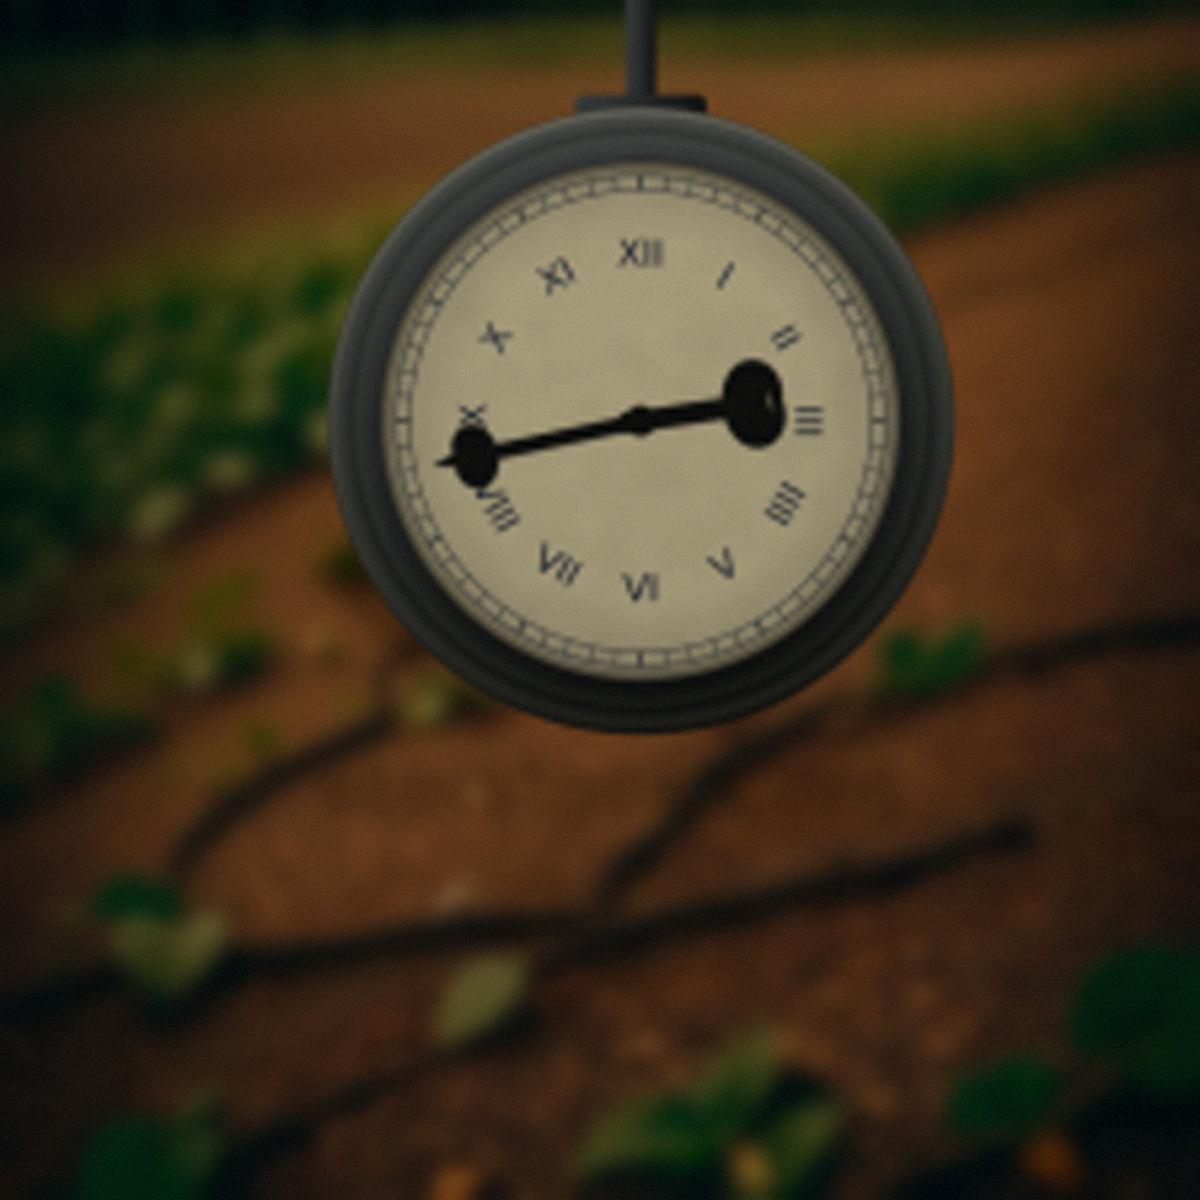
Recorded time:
2h43
